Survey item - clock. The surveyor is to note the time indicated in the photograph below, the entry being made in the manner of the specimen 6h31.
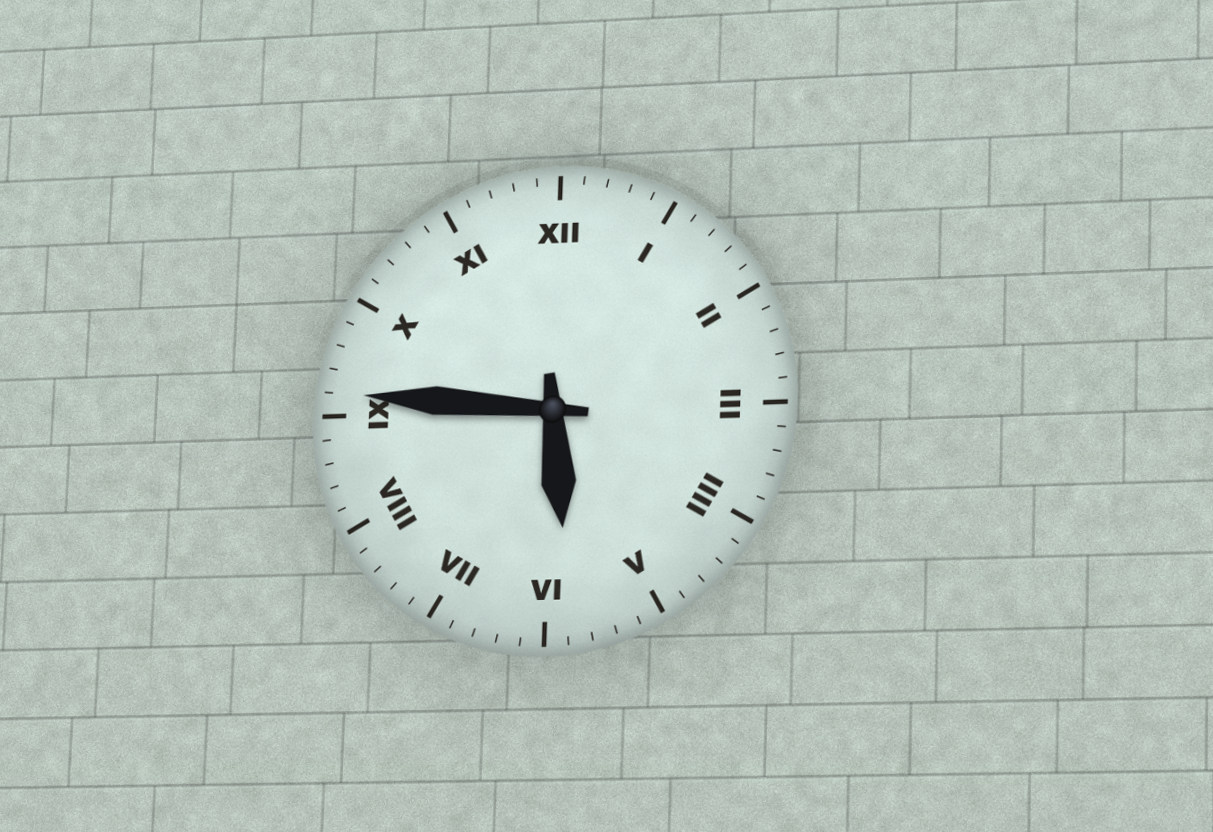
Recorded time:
5h46
